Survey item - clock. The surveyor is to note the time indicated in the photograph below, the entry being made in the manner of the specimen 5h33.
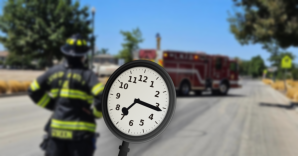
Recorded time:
7h16
